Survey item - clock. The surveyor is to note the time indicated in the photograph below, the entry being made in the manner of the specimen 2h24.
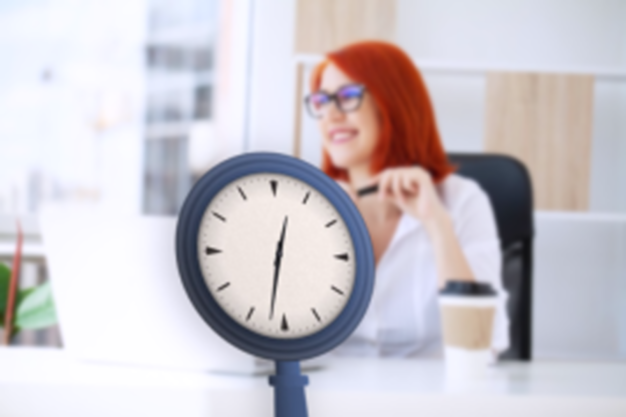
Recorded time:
12h32
